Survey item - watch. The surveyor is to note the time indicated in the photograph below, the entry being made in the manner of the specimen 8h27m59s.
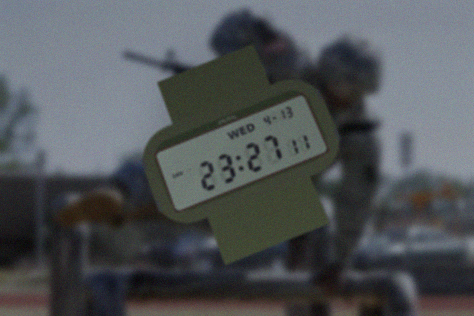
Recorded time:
23h27m11s
